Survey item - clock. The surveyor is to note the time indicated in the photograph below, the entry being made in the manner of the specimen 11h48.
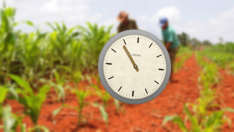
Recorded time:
10h54
